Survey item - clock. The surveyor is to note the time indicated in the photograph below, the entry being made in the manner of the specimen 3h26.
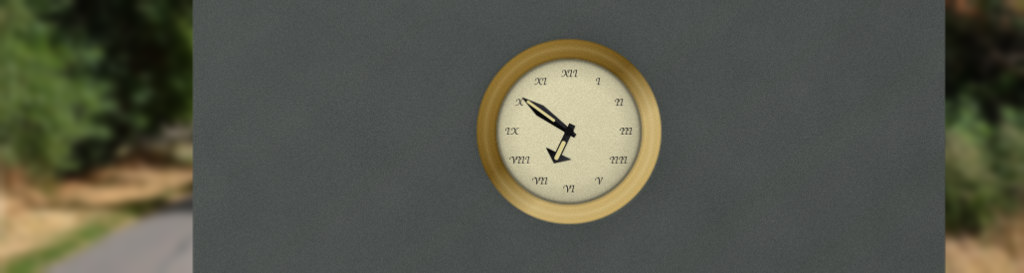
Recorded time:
6h51
